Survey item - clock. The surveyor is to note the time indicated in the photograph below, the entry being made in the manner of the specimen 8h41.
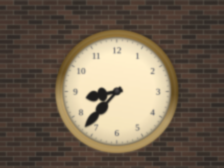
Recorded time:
8h37
